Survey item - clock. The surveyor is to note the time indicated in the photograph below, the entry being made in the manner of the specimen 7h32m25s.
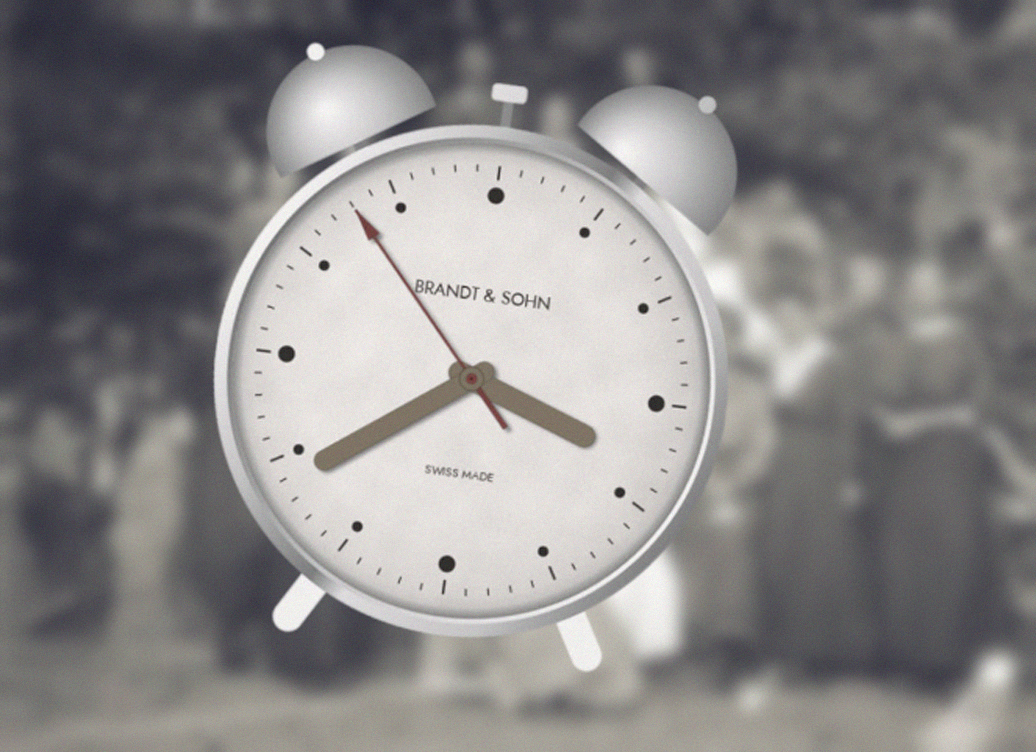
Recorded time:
3h38m53s
